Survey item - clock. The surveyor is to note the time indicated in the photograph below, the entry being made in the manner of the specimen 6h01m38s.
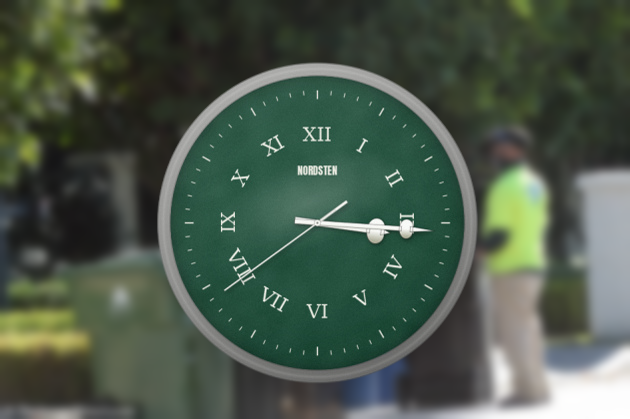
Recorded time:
3h15m39s
